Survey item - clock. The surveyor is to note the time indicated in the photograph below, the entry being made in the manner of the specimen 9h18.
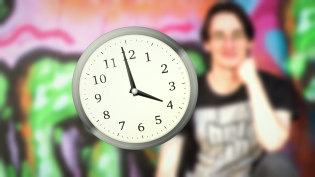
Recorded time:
3h59
